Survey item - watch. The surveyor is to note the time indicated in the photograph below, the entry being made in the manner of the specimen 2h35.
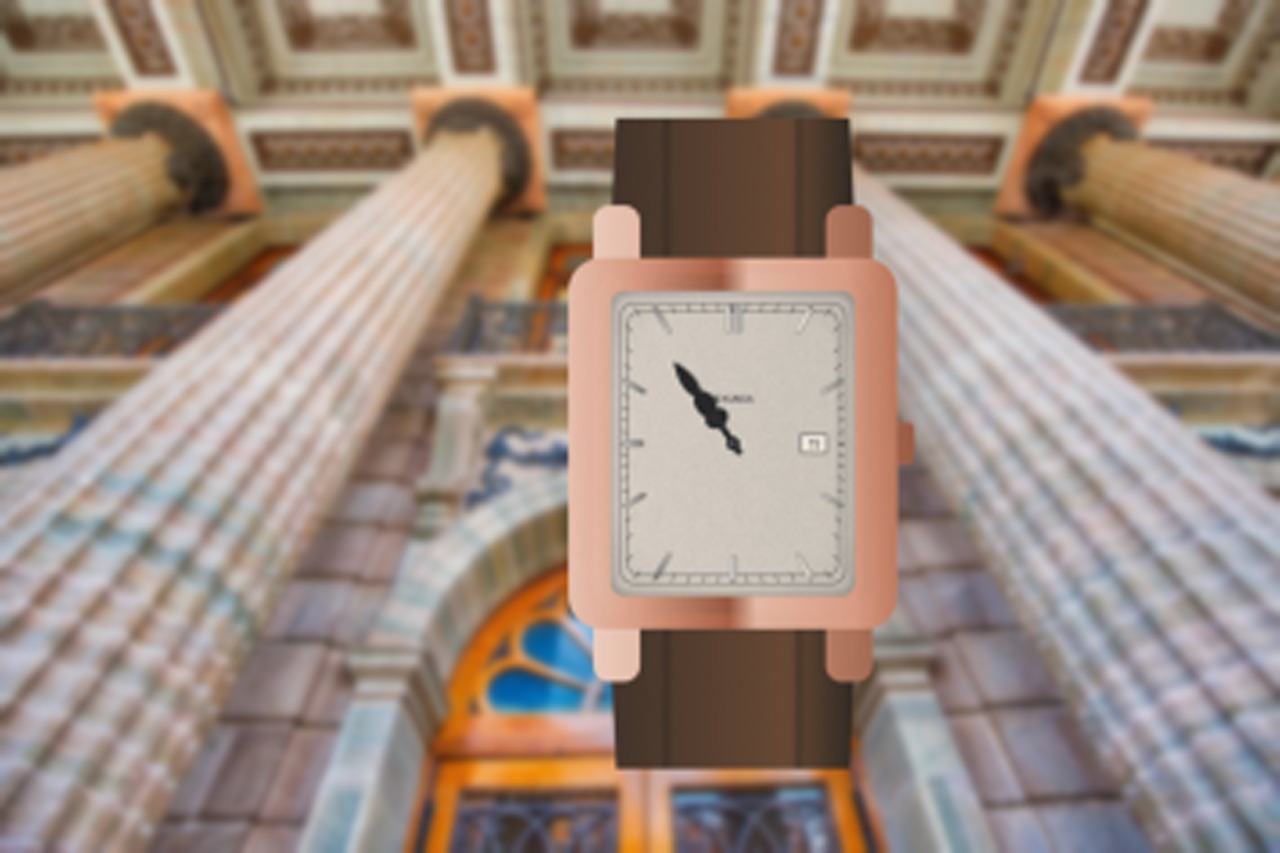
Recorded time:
10h54
